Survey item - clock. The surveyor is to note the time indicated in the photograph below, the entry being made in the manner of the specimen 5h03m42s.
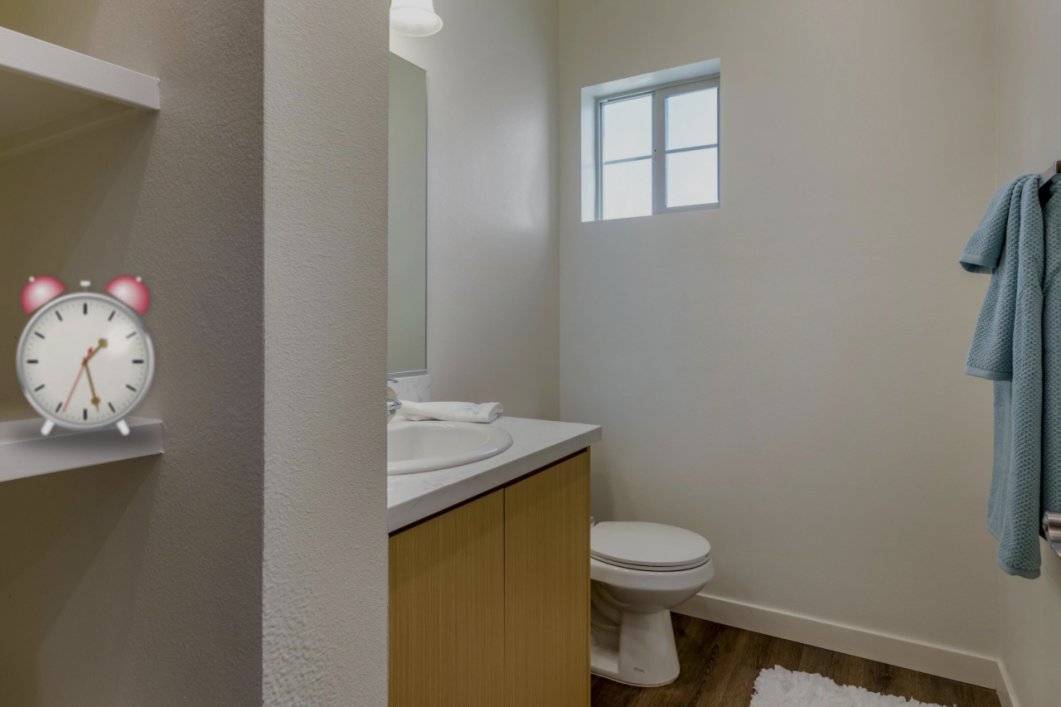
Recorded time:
1h27m34s
